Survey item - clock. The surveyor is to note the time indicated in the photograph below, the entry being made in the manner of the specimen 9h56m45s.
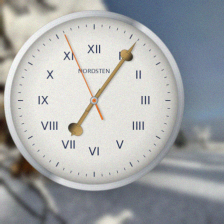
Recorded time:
7h05m56s
